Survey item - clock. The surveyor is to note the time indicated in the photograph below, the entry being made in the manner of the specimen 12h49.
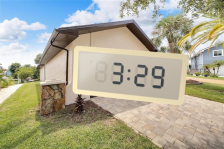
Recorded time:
3h29
